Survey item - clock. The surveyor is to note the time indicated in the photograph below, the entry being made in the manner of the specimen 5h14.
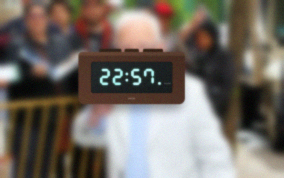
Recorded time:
22h57
